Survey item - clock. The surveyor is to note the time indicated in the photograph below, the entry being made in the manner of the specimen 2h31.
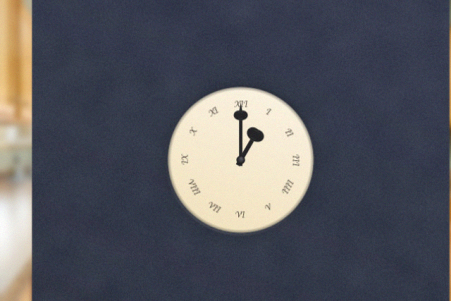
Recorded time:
1h00
